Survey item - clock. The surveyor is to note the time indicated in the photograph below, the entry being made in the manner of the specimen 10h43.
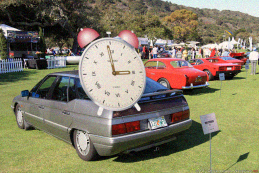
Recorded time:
2h59
